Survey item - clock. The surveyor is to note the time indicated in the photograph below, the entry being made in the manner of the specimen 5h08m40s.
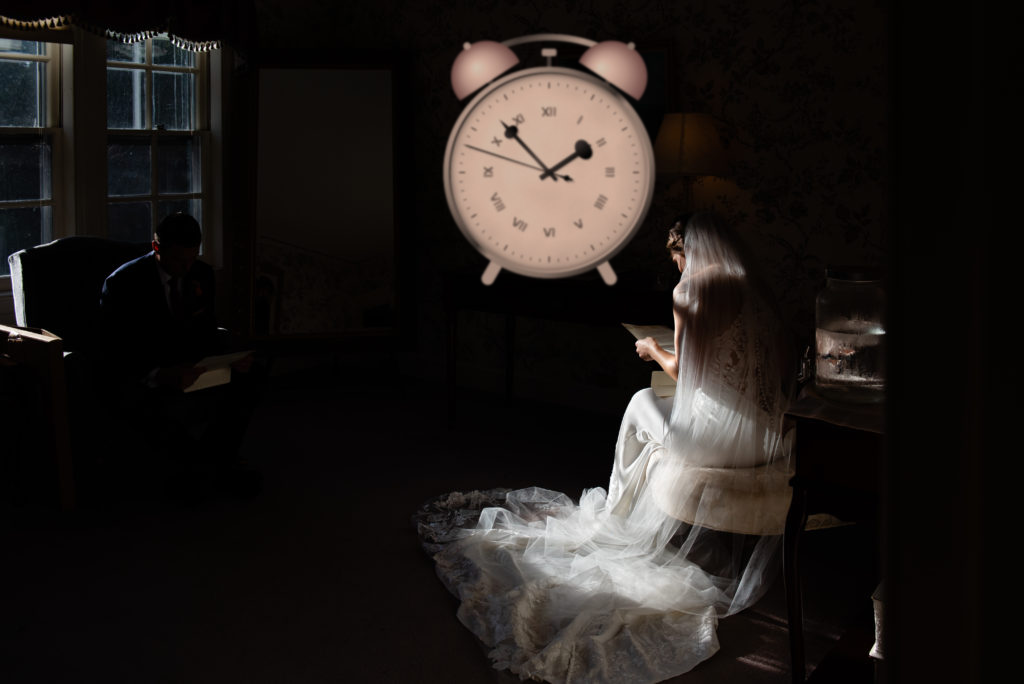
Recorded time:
1h52m48s
